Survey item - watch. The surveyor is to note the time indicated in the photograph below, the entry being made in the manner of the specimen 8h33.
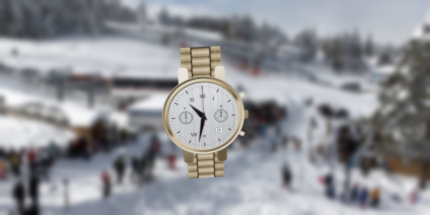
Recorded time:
10h32
